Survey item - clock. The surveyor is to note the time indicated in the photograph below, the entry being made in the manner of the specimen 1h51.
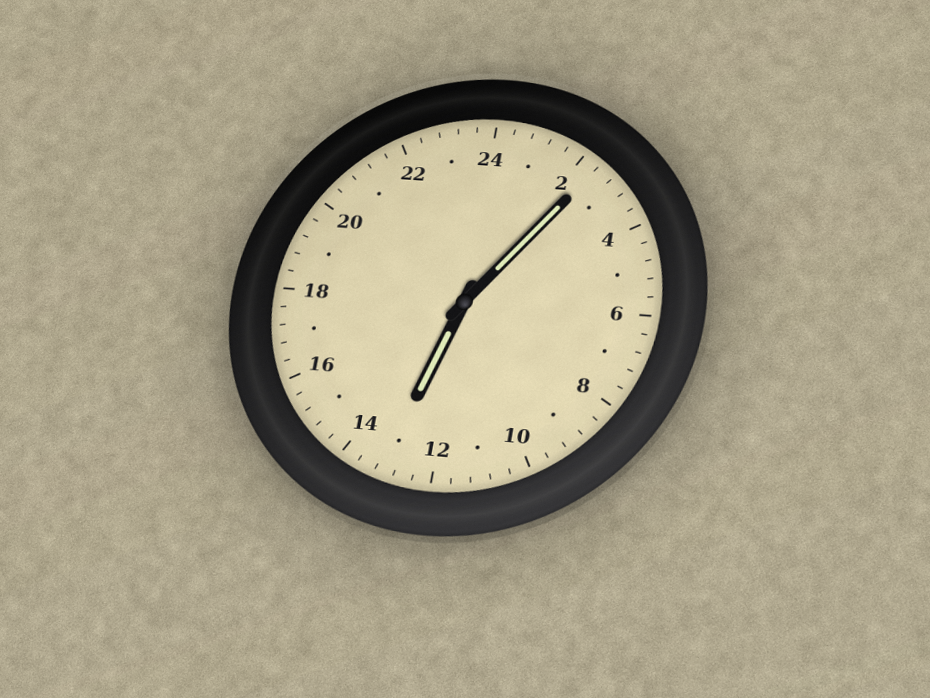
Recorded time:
13h06
